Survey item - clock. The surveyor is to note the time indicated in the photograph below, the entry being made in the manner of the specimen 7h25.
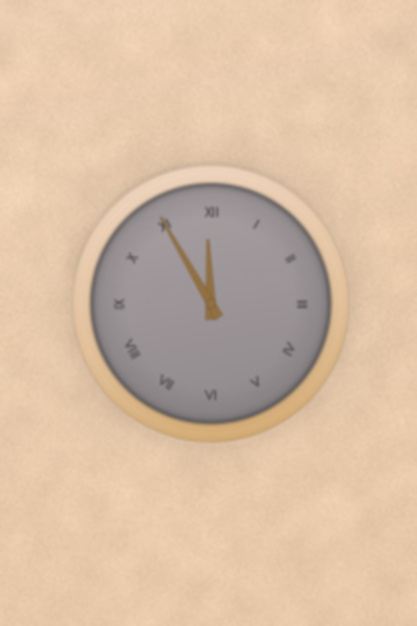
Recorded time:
11h55
